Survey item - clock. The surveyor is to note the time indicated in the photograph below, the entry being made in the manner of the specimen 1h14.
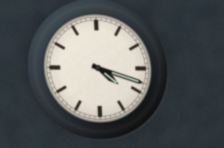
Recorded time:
4h18
